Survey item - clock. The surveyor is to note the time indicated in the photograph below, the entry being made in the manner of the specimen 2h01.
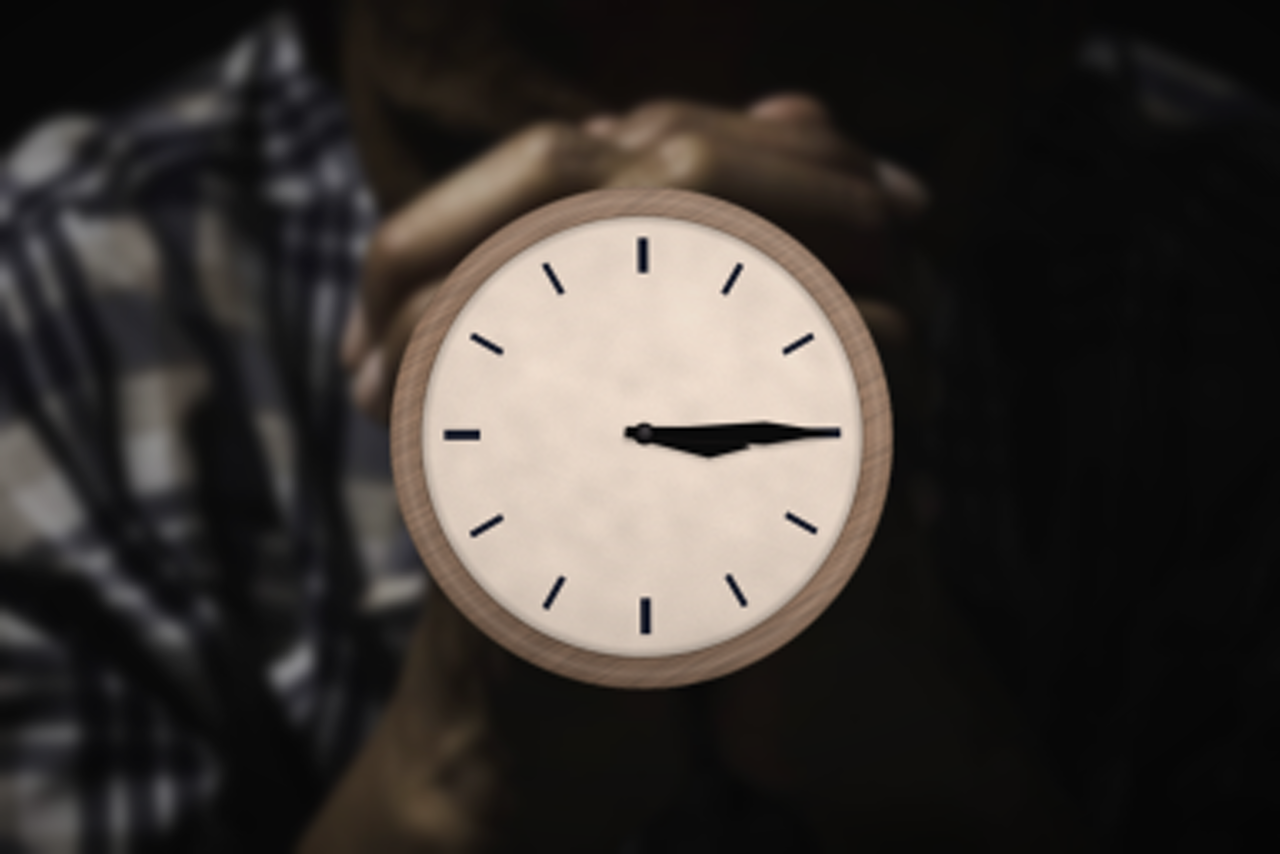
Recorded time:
3h15
